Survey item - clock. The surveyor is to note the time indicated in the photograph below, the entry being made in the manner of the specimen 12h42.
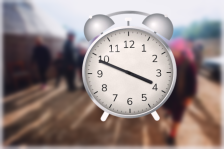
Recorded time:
3h49
